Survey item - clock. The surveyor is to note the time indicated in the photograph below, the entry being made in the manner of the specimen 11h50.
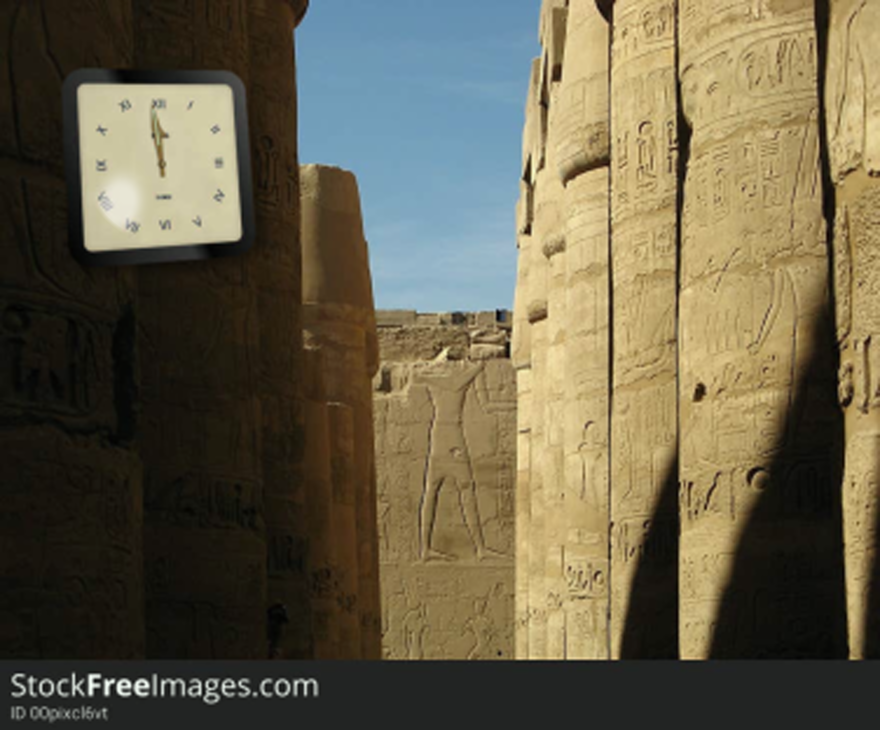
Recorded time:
11h59
